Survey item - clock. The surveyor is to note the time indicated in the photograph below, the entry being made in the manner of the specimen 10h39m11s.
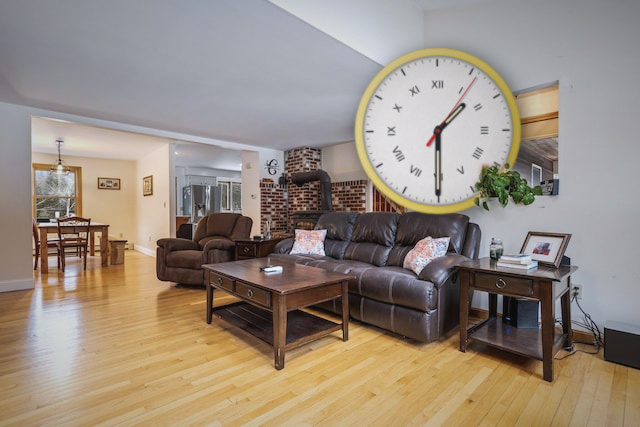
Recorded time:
1h30m06s
